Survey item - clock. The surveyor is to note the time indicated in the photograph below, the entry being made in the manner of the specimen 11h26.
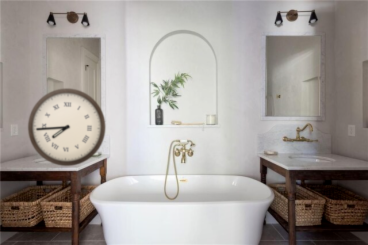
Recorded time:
7h44
